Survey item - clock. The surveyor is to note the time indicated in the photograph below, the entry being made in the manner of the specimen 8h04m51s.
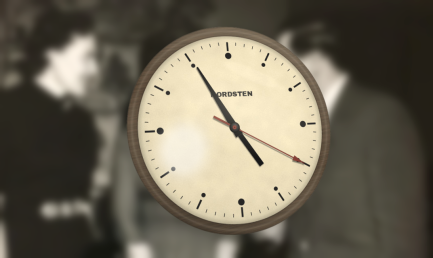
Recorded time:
4h55m20s
